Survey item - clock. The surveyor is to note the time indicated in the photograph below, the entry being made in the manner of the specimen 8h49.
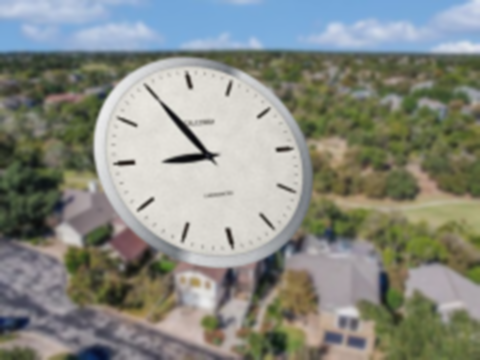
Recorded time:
8h55
